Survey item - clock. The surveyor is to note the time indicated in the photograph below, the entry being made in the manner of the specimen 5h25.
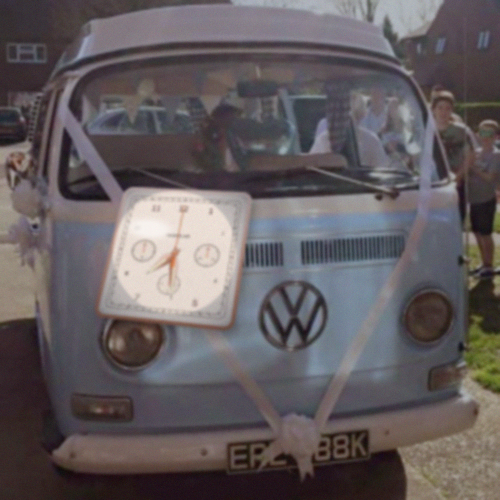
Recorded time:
7h29
